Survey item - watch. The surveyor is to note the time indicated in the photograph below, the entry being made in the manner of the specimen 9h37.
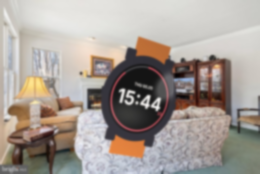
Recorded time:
15h44
